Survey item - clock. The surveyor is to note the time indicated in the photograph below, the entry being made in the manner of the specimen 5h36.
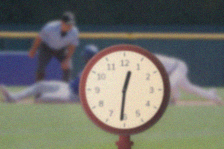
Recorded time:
12h31
